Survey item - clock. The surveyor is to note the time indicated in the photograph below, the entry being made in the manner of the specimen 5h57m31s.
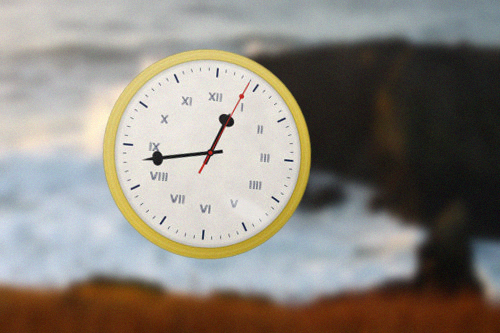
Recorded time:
12h43m04s
